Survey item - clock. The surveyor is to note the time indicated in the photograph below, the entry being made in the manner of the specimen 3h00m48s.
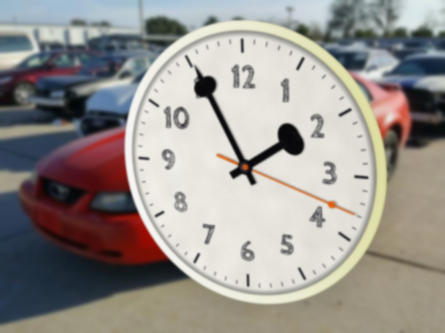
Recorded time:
1h55m18s
